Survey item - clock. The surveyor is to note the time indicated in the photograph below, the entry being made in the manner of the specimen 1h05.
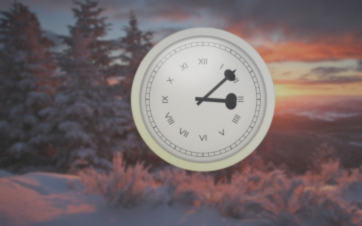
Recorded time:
3h08
